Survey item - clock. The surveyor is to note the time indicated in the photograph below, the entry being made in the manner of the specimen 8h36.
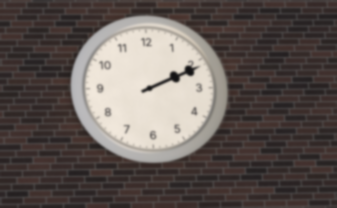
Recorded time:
2h11
